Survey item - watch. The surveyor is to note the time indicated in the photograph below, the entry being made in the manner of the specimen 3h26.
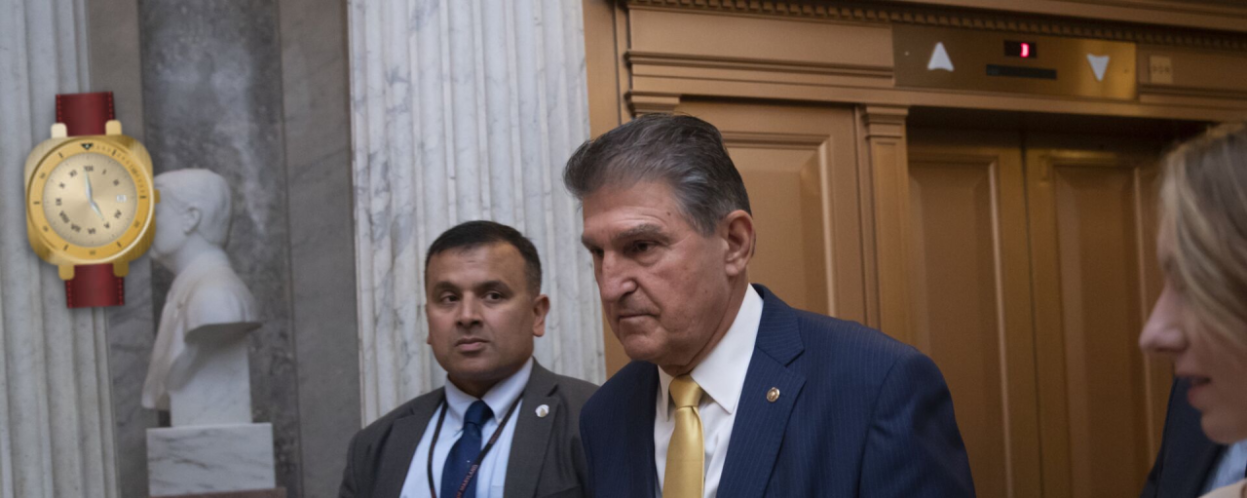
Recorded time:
4h59
